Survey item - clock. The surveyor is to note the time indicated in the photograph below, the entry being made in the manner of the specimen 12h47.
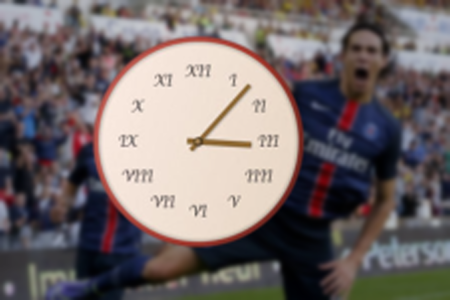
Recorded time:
3h07
